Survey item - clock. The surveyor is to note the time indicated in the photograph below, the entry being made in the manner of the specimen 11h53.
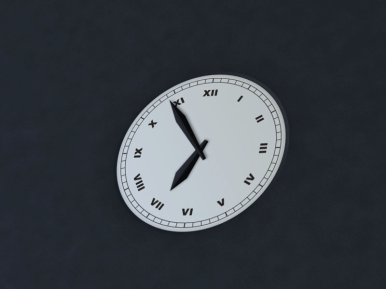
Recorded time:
6h54
